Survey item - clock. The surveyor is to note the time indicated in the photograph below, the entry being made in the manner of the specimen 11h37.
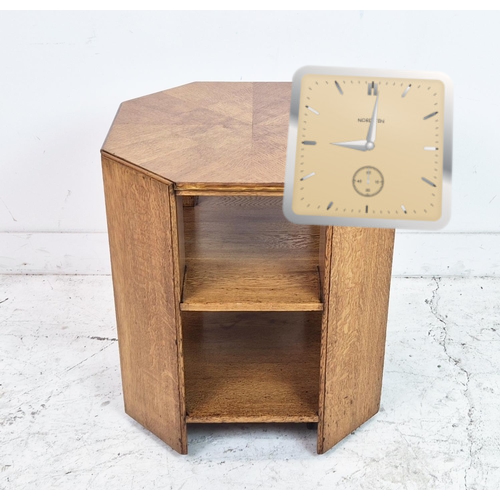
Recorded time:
9h01
